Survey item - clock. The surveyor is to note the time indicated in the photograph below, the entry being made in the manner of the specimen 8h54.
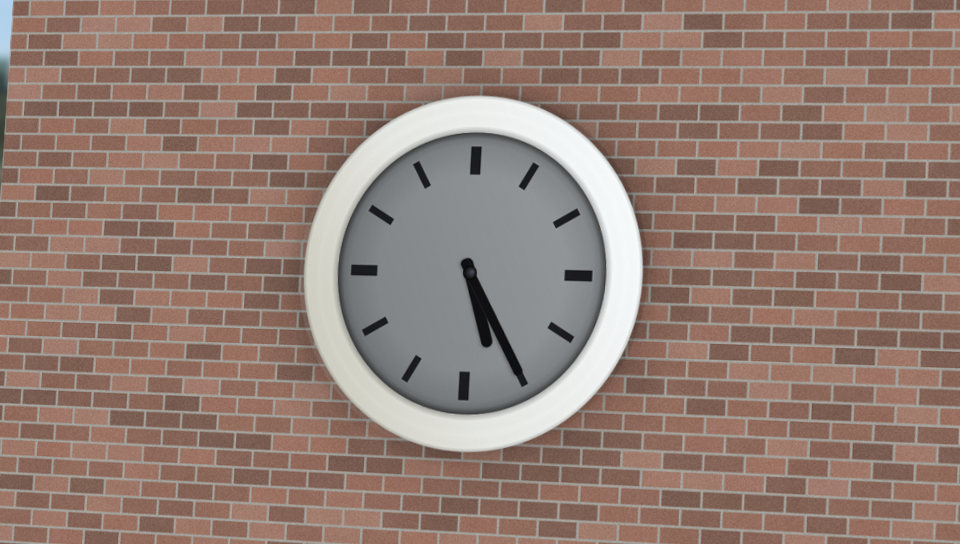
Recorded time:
5h25
